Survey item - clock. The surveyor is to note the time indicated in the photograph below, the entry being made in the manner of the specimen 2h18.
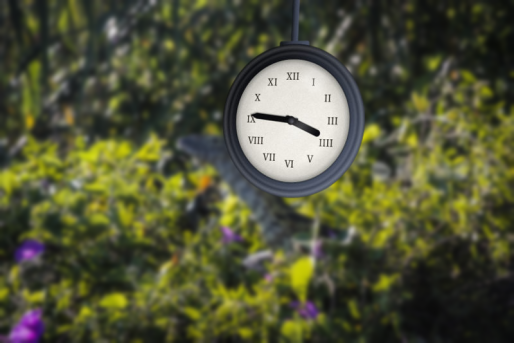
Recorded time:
3h46
